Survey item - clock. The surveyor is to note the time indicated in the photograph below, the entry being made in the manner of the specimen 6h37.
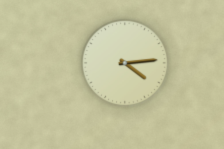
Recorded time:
4h14
